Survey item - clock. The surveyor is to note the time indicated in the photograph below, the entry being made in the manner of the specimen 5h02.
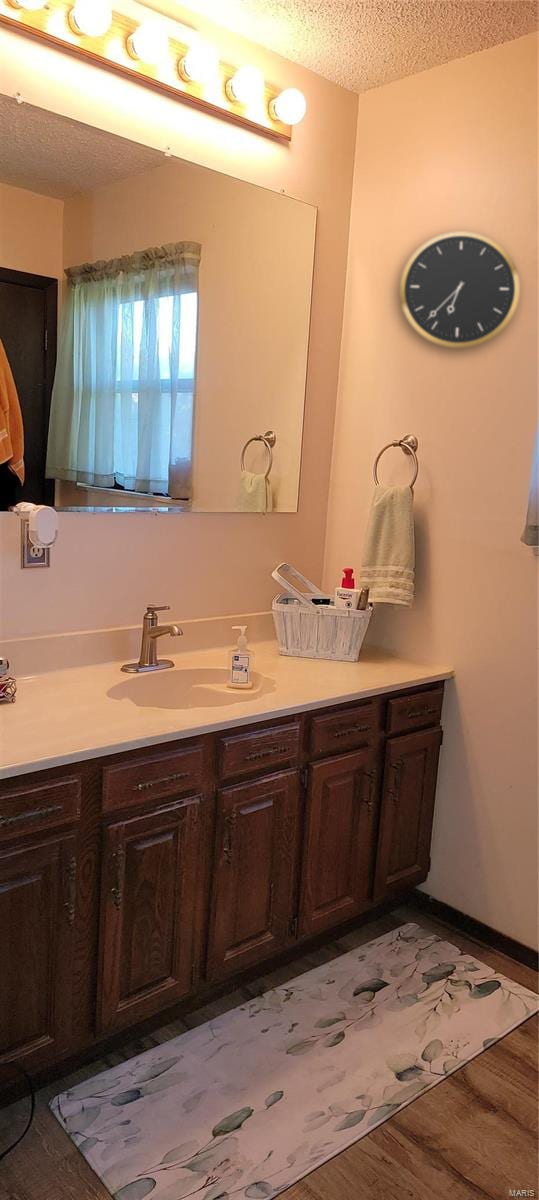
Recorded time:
6h37
